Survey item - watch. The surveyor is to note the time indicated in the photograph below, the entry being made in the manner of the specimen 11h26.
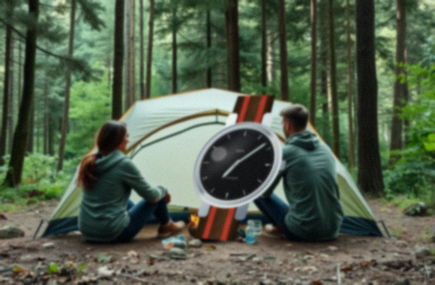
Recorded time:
7h08
